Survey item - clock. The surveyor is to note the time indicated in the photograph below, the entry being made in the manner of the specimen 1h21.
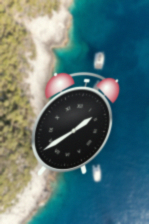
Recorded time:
1h39
